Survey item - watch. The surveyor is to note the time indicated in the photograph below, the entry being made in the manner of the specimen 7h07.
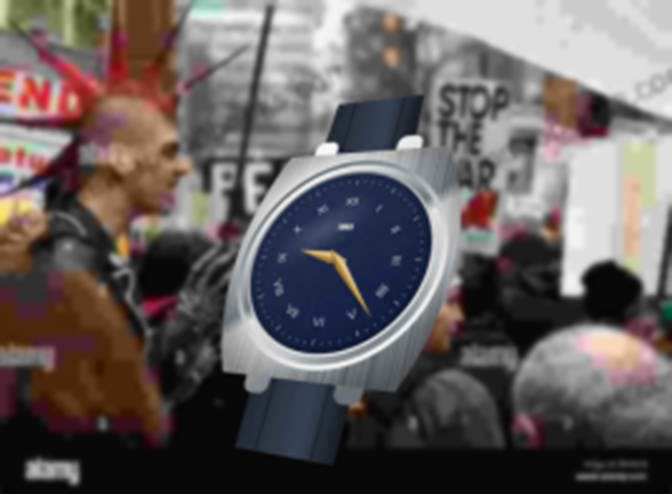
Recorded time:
9h23
